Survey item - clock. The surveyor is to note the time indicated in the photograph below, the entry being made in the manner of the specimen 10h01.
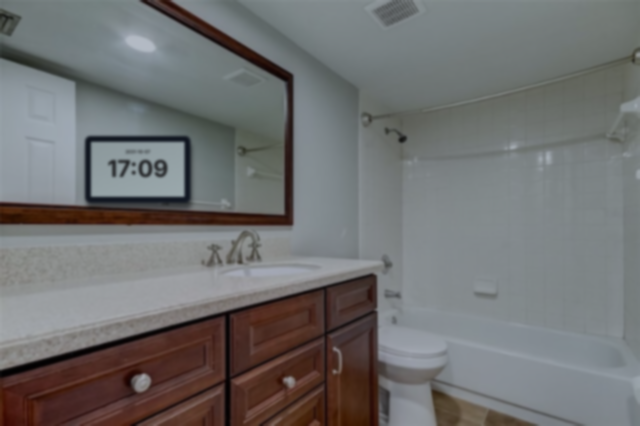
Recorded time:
17h09
